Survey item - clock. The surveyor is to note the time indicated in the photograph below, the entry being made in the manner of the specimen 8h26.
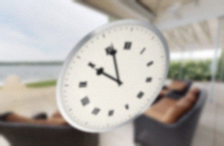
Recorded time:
9h56
